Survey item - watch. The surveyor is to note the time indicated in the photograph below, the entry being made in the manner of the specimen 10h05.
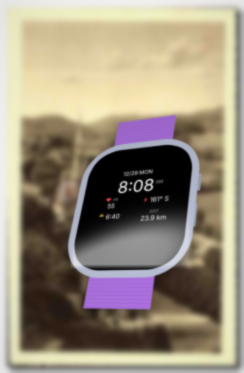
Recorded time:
8h08
